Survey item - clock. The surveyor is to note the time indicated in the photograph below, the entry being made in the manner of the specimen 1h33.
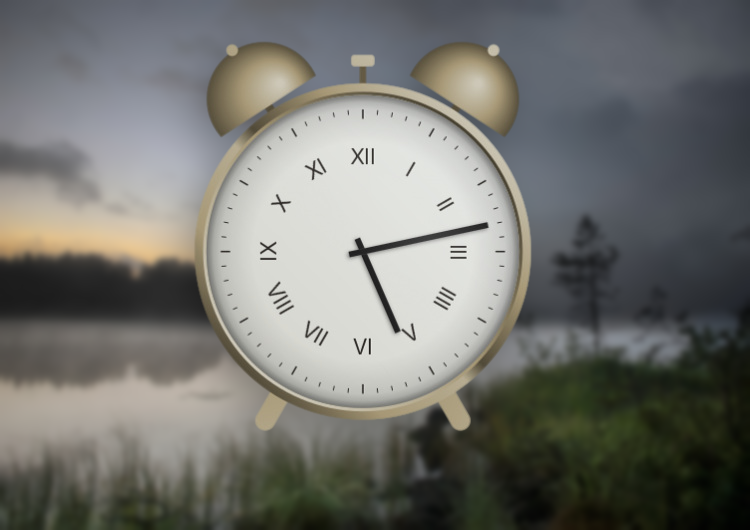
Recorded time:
5h13
